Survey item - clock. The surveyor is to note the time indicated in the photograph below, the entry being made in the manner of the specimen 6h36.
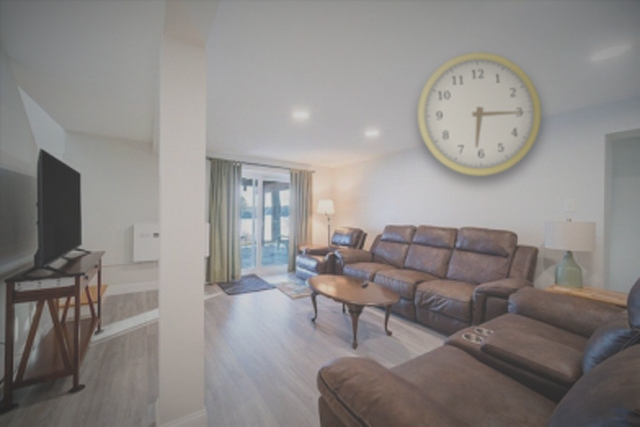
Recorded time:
6h15
